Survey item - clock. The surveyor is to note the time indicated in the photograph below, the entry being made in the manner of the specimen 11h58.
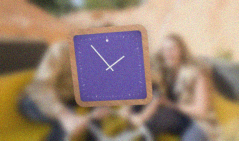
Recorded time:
1h54
